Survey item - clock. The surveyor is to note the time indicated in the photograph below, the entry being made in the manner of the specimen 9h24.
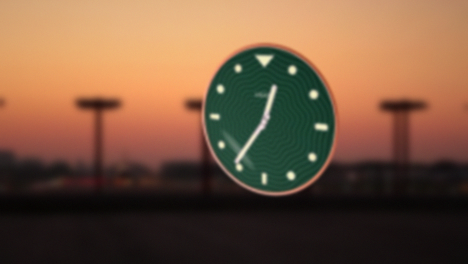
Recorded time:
12h36
